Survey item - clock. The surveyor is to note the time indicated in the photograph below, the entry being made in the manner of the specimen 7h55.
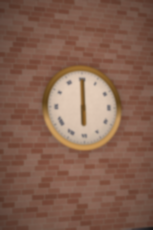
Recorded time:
6h00
